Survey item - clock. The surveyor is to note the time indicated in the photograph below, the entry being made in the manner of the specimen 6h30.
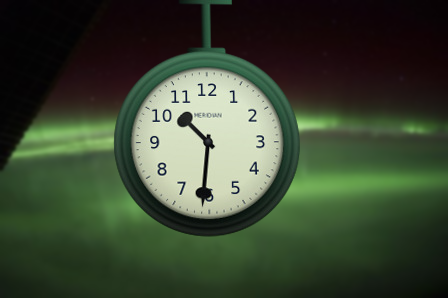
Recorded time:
10h31
